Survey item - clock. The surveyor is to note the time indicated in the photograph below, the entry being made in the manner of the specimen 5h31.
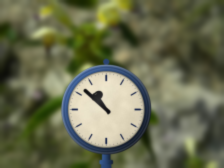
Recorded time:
10h52
